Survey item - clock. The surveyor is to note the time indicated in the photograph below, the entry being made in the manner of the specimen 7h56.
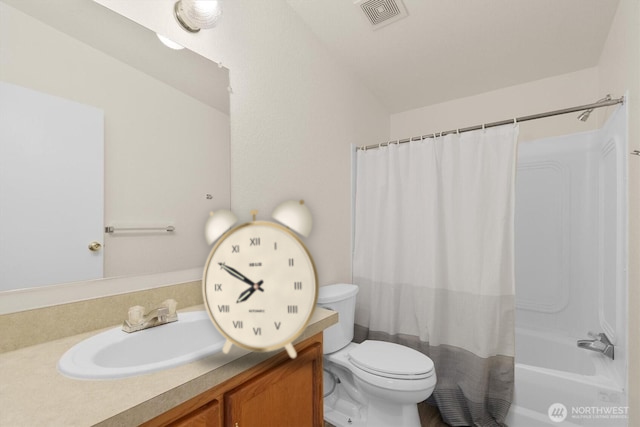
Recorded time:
7h50
